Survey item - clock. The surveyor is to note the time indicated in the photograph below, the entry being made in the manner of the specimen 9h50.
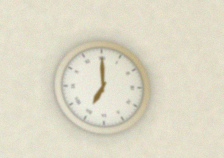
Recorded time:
7h00
